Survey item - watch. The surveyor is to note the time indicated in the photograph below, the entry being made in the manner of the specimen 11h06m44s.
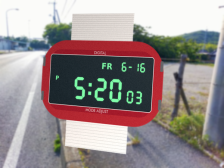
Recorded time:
5h20m03s
